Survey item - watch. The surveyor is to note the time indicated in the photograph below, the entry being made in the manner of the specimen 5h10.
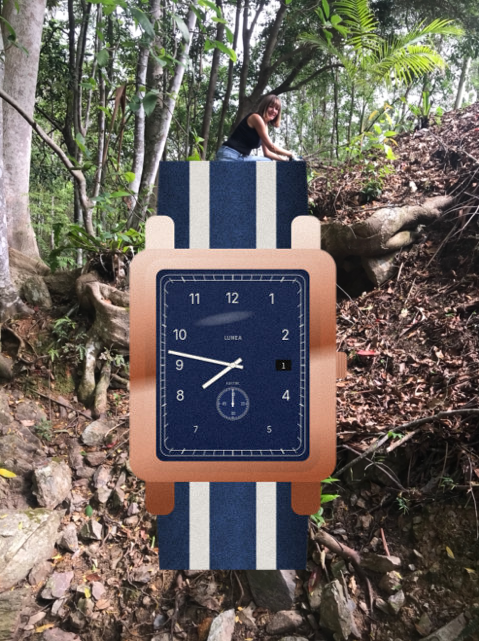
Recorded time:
7h47
